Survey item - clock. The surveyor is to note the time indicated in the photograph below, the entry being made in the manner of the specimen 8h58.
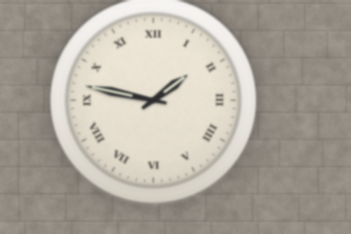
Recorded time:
1h47
